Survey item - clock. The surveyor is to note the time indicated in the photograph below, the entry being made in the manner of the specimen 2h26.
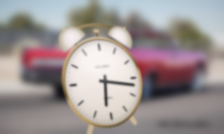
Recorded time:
6h17
